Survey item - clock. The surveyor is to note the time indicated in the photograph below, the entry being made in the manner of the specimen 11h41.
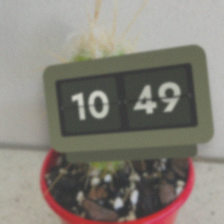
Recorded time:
10h49
